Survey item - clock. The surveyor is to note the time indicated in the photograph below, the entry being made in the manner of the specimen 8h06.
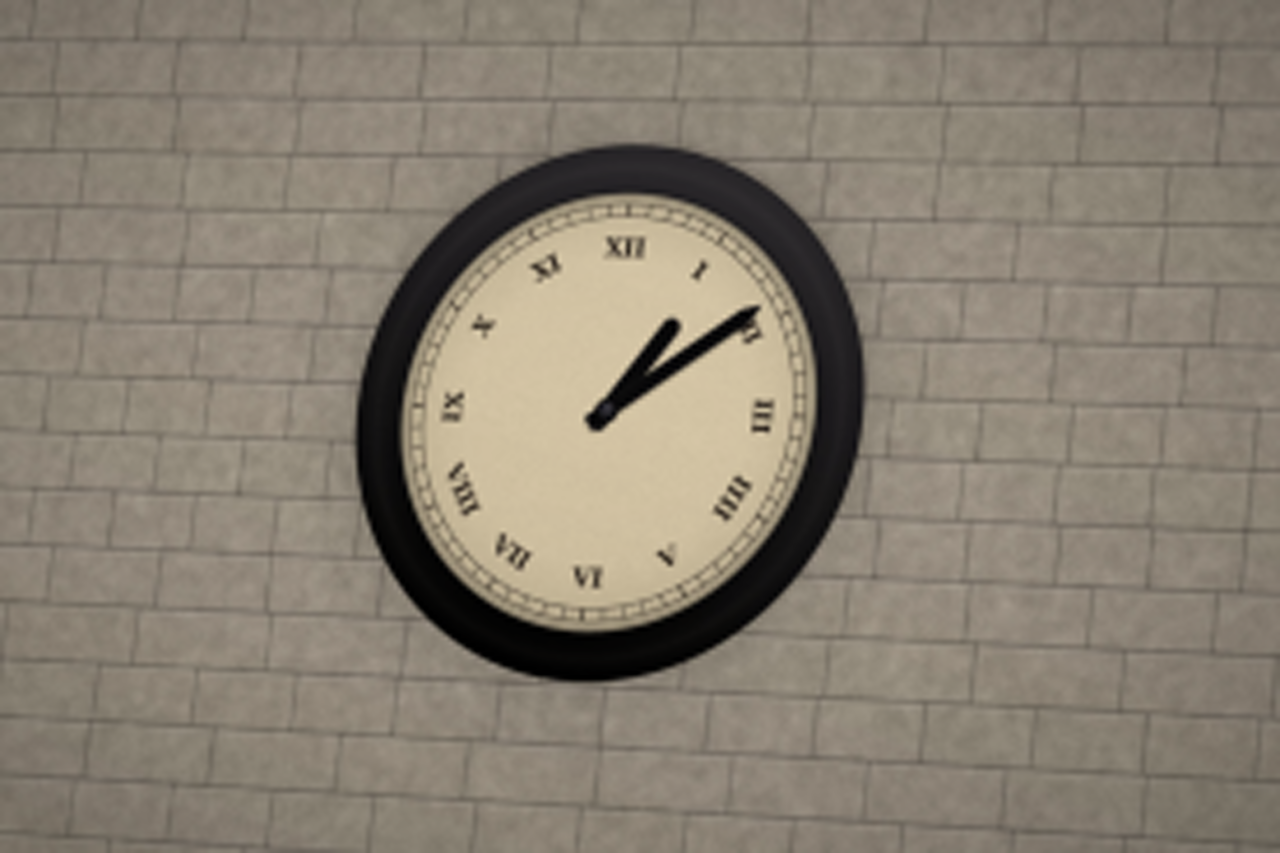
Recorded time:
1h09
